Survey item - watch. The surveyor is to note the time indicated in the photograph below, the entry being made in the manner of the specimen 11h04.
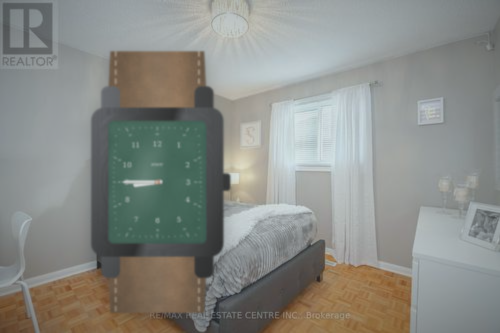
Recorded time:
8h45
